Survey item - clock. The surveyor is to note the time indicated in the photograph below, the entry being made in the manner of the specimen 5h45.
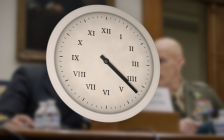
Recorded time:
4h22
